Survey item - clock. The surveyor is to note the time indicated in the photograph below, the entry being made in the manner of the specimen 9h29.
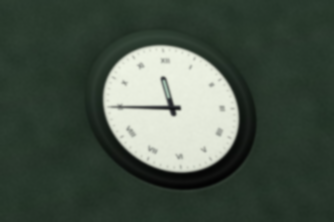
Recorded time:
11h45
